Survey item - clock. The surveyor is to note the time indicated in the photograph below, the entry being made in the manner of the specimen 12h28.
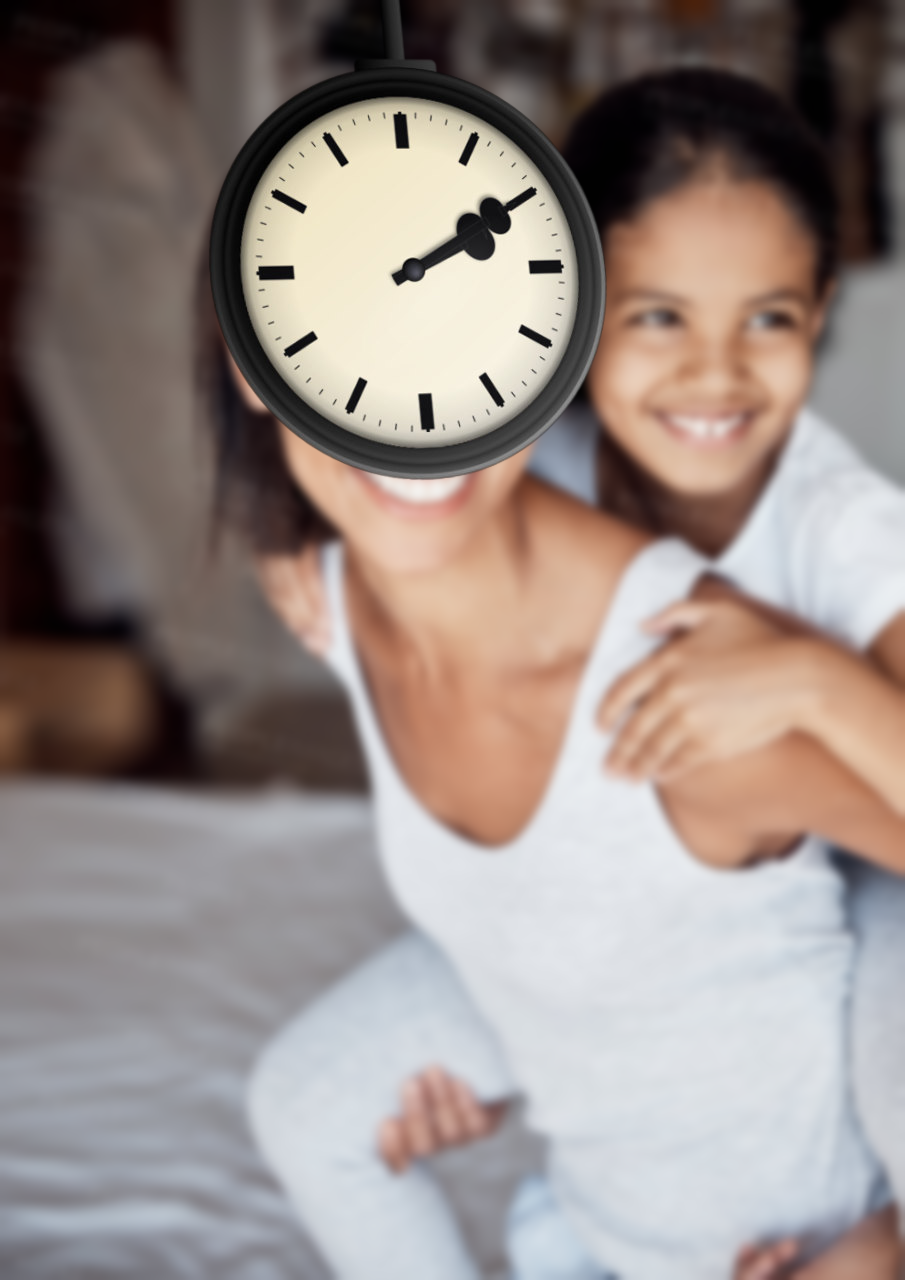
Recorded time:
2h10
